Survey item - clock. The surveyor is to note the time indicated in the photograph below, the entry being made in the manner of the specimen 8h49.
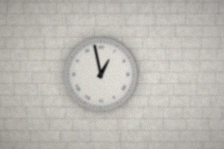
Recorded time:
12h58
